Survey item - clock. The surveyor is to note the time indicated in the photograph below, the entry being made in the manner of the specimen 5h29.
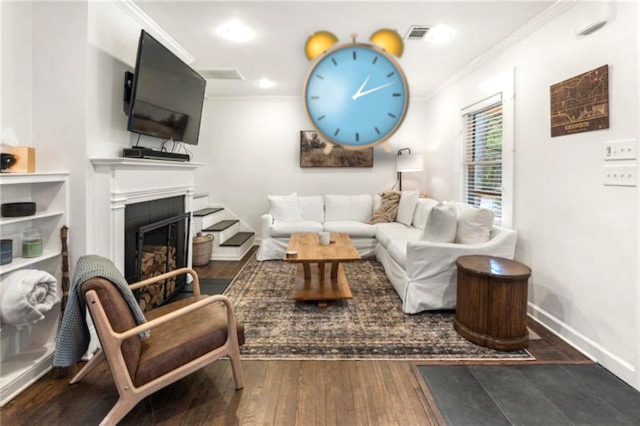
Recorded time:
1h12
